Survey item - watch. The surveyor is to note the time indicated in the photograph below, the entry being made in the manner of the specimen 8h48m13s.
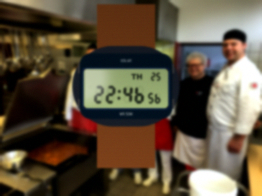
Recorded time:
22h46m56s
